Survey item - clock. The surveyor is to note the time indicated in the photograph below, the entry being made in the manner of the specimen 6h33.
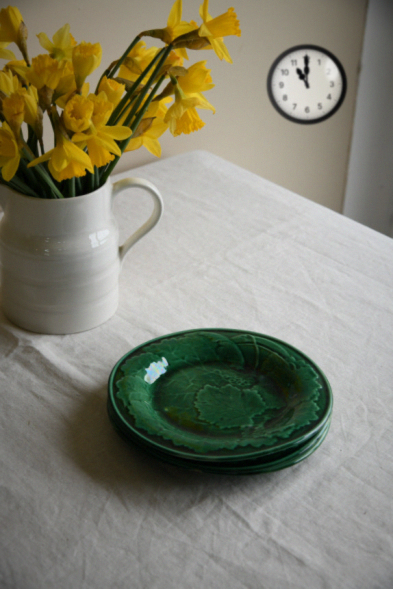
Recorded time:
11h00
